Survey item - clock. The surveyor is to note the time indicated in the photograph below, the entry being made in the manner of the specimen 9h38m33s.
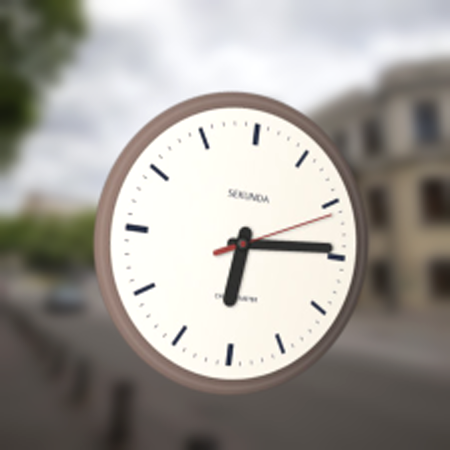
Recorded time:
6h14m11s
